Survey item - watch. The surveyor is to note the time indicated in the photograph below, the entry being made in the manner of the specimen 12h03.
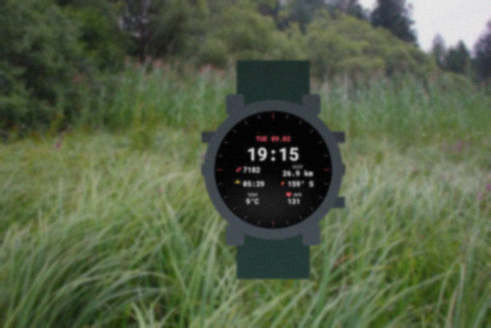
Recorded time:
19h15
